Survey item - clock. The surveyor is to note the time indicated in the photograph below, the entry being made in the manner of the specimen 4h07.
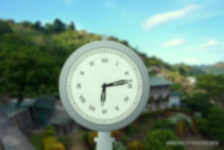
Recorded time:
6h13
